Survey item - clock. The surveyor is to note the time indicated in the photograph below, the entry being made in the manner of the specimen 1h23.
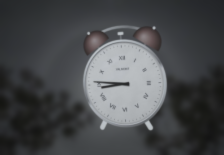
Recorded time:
8h46
